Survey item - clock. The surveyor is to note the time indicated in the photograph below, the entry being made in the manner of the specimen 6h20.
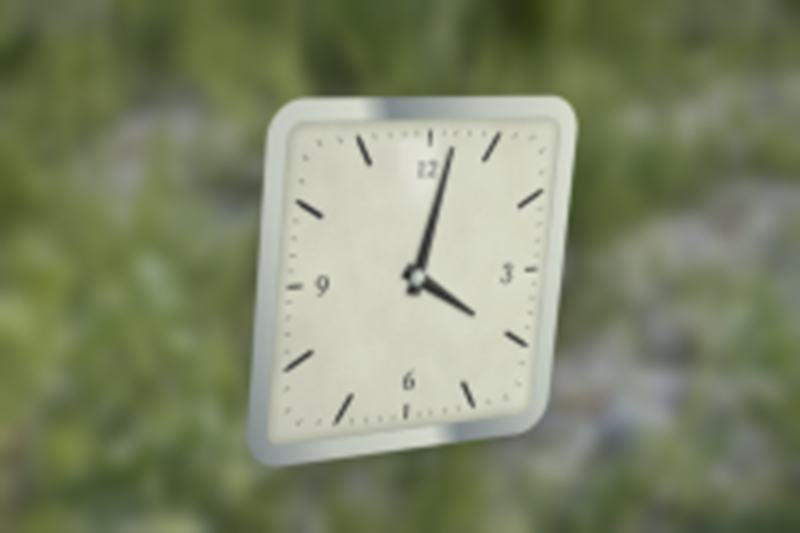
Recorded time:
4h02
